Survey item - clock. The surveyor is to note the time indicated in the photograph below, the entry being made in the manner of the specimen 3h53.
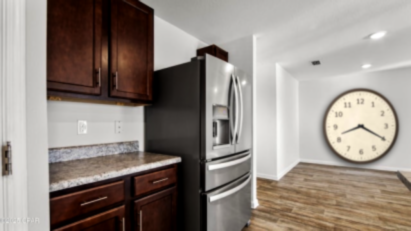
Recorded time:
8h20
